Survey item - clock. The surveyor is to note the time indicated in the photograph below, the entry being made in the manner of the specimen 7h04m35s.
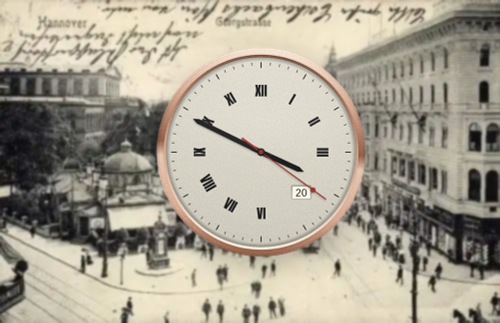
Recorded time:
3h49m21s
